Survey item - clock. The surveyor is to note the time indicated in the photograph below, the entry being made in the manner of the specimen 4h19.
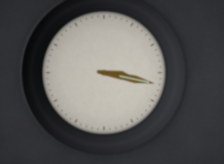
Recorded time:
3h17
